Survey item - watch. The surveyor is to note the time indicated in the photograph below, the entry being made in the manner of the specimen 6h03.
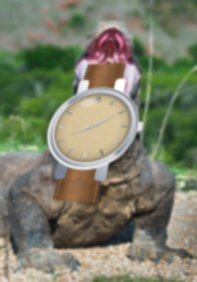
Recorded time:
8h10
